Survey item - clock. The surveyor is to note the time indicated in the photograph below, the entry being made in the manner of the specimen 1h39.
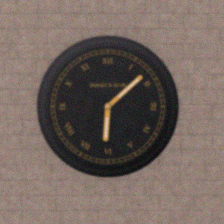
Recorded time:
6h08
